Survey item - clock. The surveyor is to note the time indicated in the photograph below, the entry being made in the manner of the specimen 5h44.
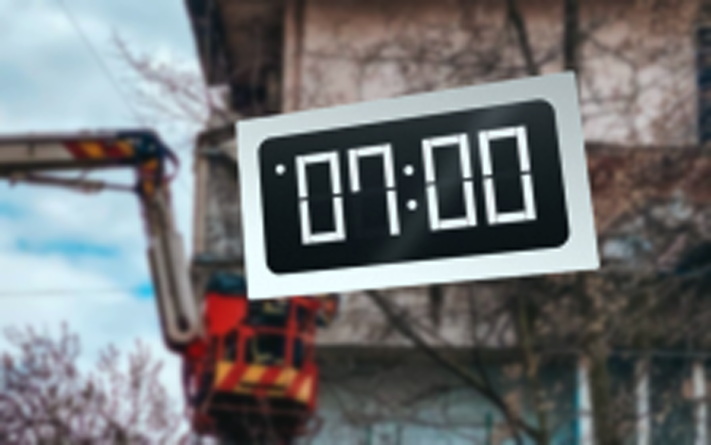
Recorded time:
7h00
